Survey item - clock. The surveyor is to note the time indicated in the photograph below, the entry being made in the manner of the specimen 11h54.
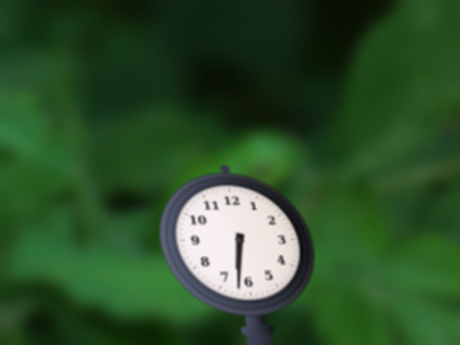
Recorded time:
6h32
